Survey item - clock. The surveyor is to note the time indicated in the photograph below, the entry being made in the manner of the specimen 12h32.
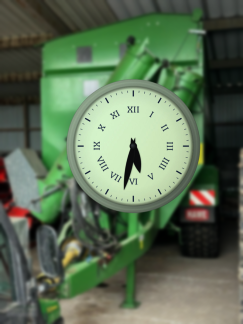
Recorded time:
5h32
